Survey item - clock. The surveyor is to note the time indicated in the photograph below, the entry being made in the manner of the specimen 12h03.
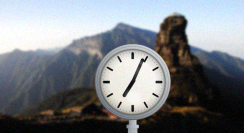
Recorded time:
7h04
